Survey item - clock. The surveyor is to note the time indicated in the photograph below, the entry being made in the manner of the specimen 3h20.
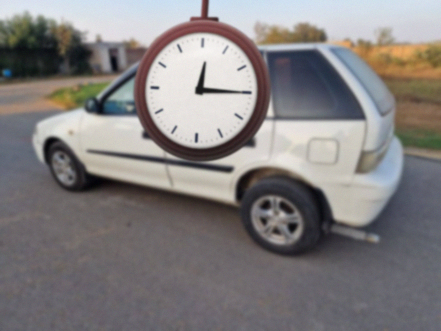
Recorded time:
12h15
